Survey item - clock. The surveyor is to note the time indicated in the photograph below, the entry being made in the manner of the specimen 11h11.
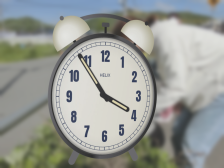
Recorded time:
3h54
